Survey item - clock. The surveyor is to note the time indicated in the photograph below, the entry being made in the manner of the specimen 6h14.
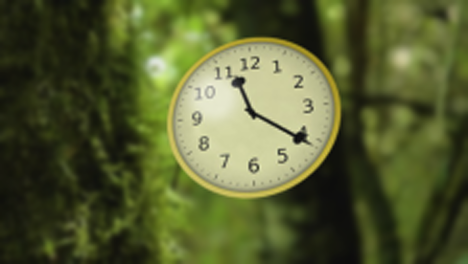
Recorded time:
11h21
